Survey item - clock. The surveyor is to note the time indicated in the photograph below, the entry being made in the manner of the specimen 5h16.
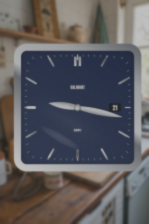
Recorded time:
9h17
